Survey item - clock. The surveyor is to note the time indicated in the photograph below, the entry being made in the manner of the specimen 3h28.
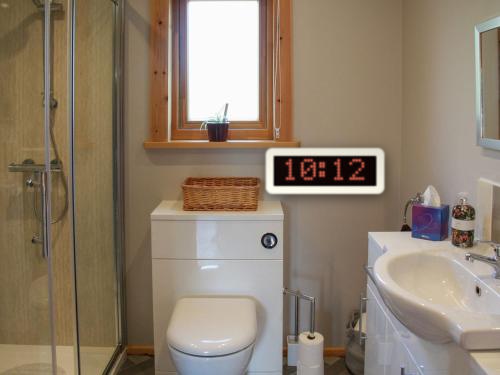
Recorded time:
10h12
